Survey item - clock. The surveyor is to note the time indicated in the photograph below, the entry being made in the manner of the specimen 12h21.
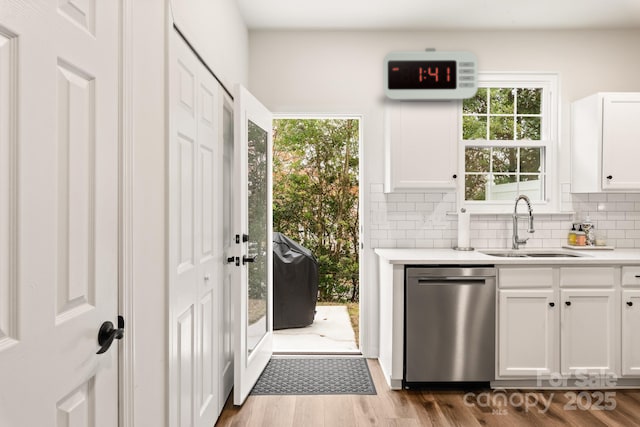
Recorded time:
1h41
